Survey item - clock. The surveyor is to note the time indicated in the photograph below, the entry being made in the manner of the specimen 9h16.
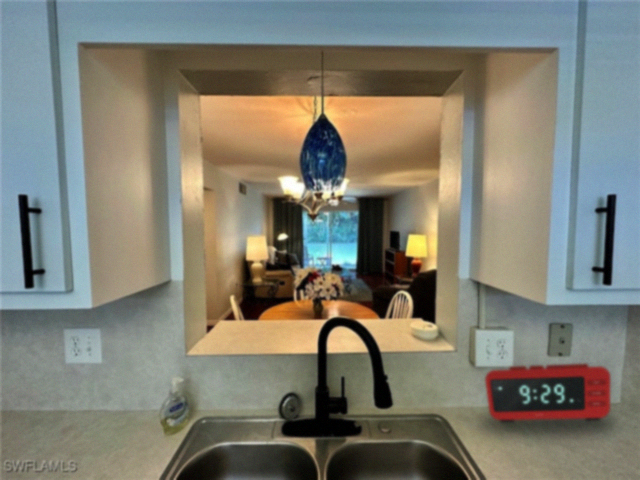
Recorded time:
9h29
